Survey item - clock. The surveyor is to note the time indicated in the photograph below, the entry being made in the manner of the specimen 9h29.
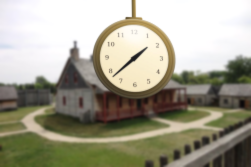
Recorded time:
1h38
